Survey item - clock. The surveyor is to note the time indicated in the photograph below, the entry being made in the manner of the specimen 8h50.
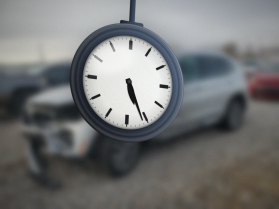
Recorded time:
5h26
